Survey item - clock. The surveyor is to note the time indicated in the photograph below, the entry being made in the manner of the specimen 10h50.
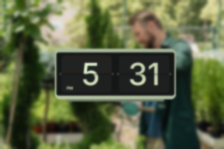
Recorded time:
5h31
